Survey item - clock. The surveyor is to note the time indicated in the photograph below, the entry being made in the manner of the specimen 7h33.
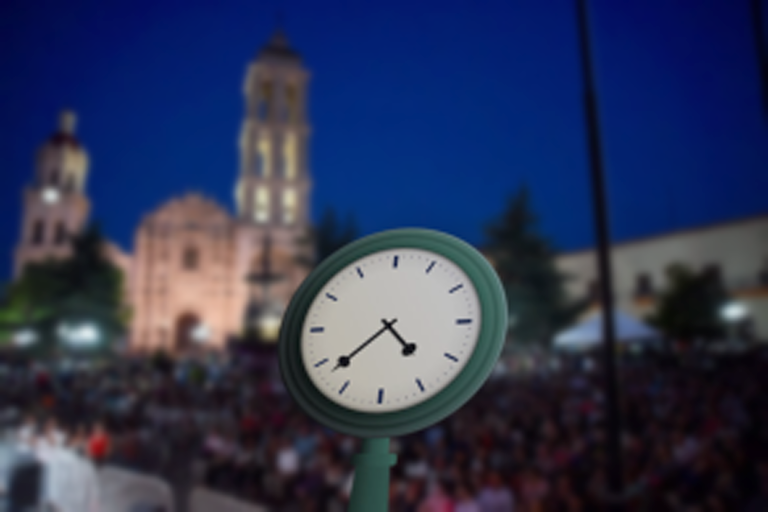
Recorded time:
4h38
